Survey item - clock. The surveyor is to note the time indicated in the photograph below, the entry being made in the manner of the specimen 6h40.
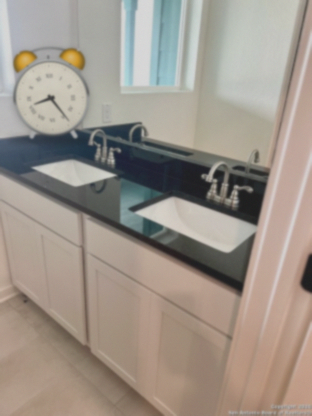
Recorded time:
8h24
